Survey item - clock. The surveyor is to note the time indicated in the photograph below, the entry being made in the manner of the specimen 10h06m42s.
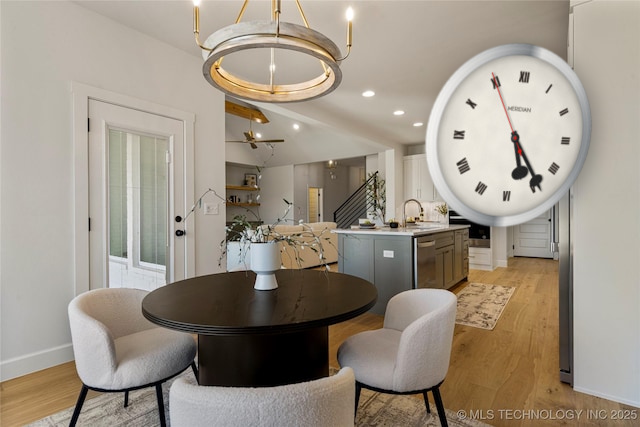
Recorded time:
5h23m55s
